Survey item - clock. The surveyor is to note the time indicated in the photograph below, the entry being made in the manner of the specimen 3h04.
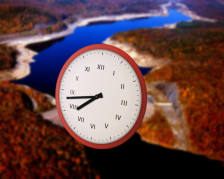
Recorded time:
7h43
